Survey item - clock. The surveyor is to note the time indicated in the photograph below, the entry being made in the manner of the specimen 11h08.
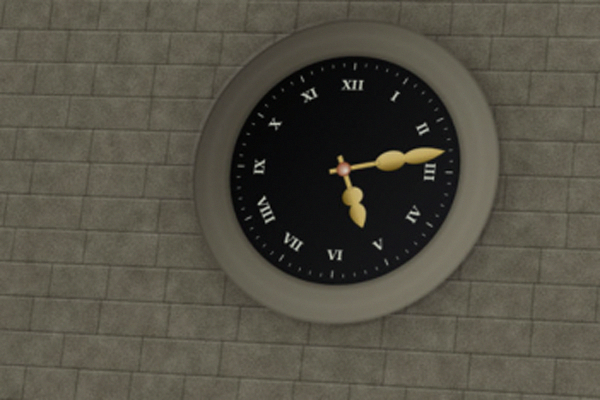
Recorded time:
5h13
